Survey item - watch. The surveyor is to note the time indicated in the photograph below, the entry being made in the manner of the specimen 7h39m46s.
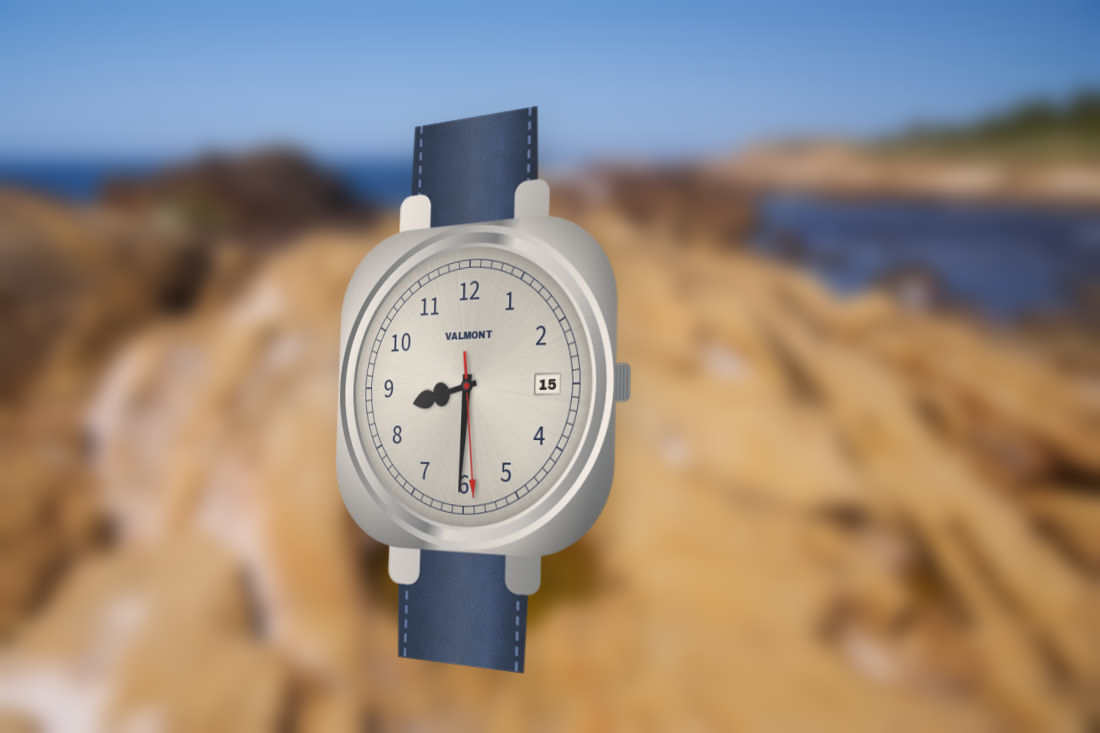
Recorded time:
8h30m29s
